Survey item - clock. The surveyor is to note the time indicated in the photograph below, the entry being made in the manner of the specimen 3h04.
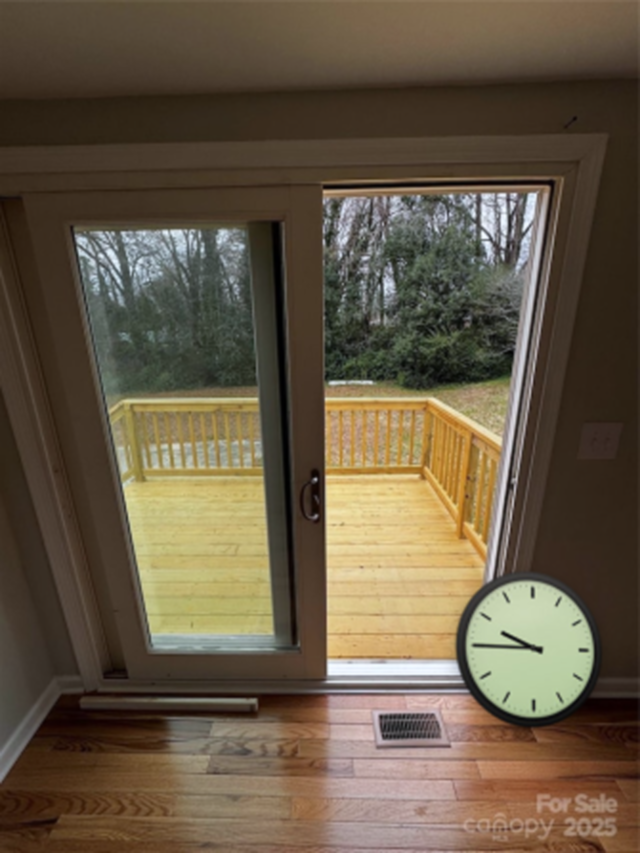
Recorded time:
9h45
